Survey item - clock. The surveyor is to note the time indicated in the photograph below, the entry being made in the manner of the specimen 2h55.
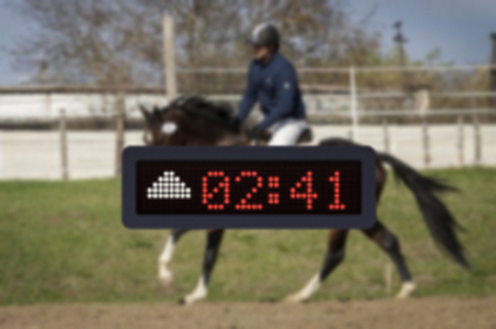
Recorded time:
2h41
